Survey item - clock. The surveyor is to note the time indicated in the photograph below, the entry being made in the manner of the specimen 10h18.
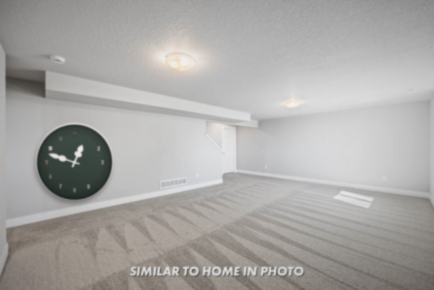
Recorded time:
12h48
